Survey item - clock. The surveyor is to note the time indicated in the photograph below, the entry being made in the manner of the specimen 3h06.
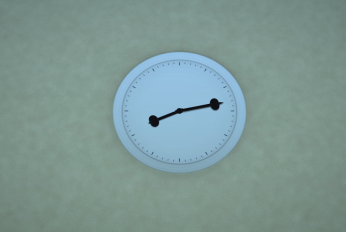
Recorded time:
8h13
